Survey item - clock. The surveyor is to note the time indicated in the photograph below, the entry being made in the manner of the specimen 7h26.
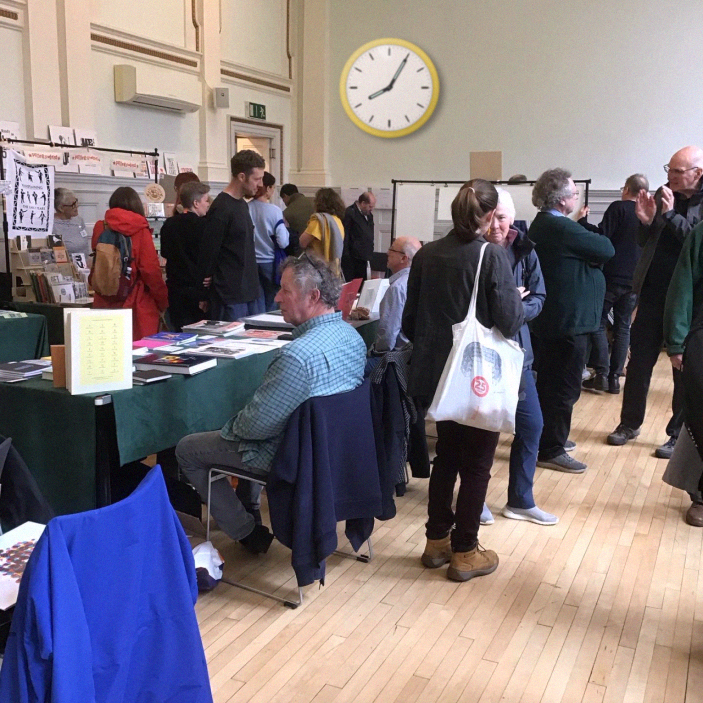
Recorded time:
8h05
